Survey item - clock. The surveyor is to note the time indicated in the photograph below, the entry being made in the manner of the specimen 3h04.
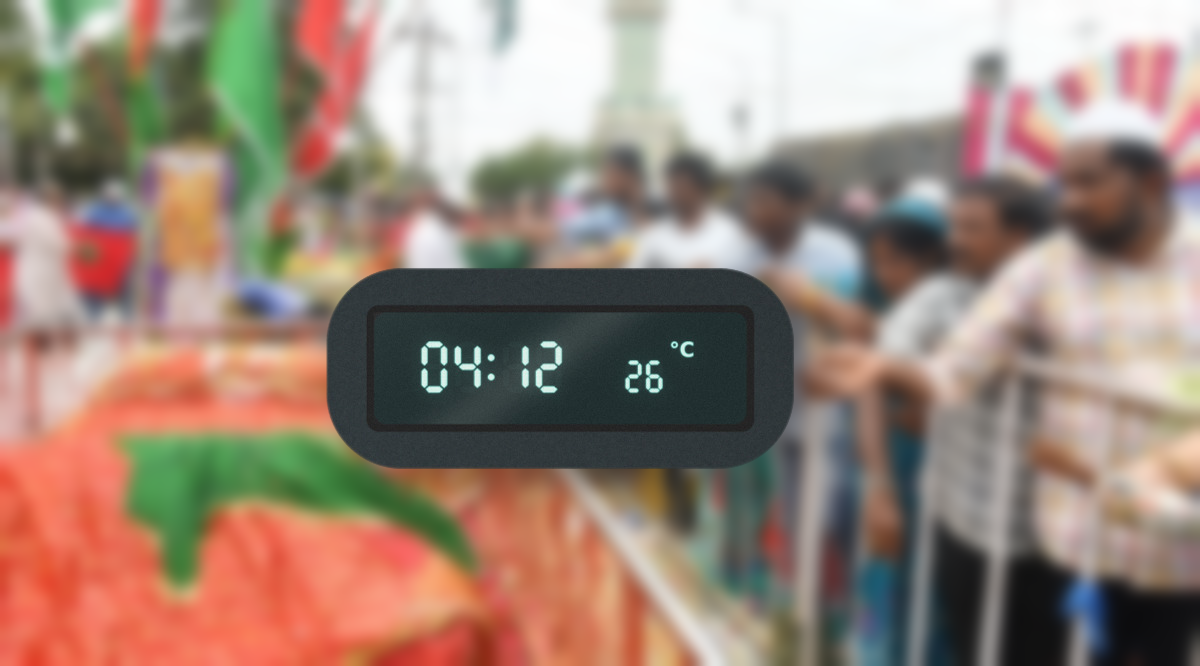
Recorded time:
4h12
